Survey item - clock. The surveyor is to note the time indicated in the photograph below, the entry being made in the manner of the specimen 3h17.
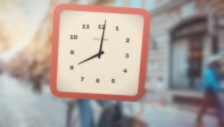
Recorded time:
8h01
